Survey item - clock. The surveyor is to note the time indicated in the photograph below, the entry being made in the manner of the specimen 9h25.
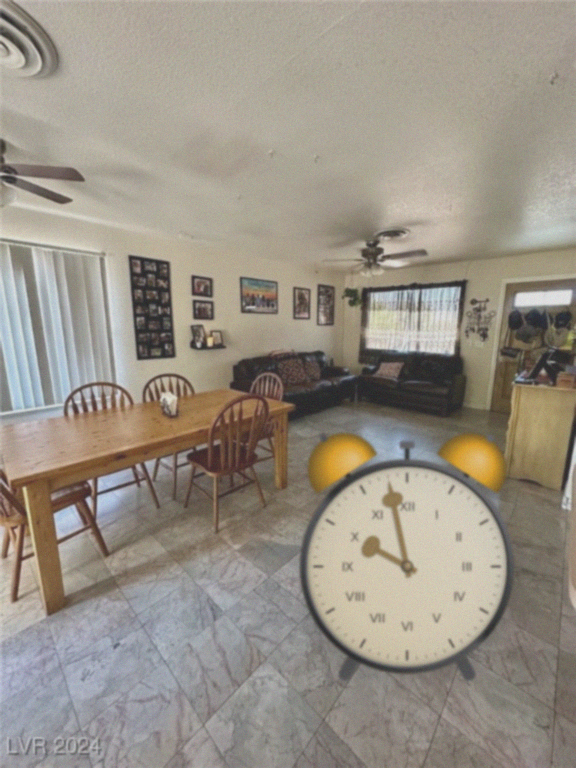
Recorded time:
9h58
